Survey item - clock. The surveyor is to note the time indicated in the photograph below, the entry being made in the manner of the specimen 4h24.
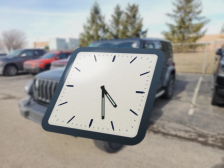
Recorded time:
4h27
